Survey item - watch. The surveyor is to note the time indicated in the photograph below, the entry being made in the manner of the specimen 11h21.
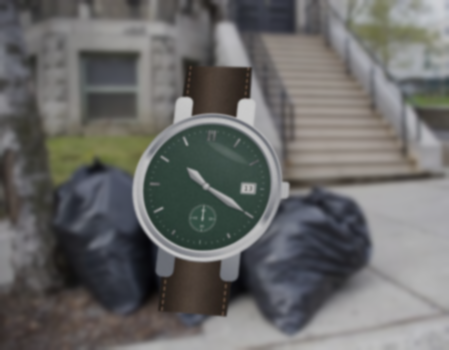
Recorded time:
10h20
